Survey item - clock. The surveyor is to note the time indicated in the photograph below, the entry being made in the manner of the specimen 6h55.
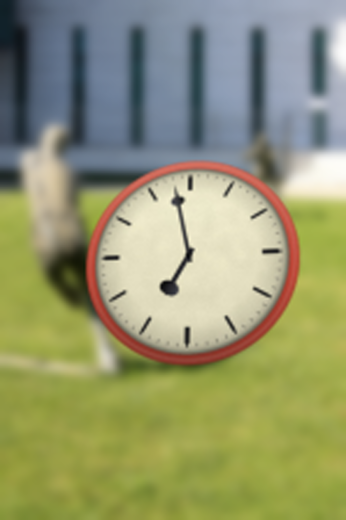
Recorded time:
6h58
